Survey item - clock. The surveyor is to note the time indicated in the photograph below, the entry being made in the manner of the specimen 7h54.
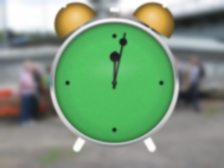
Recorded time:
12h02
